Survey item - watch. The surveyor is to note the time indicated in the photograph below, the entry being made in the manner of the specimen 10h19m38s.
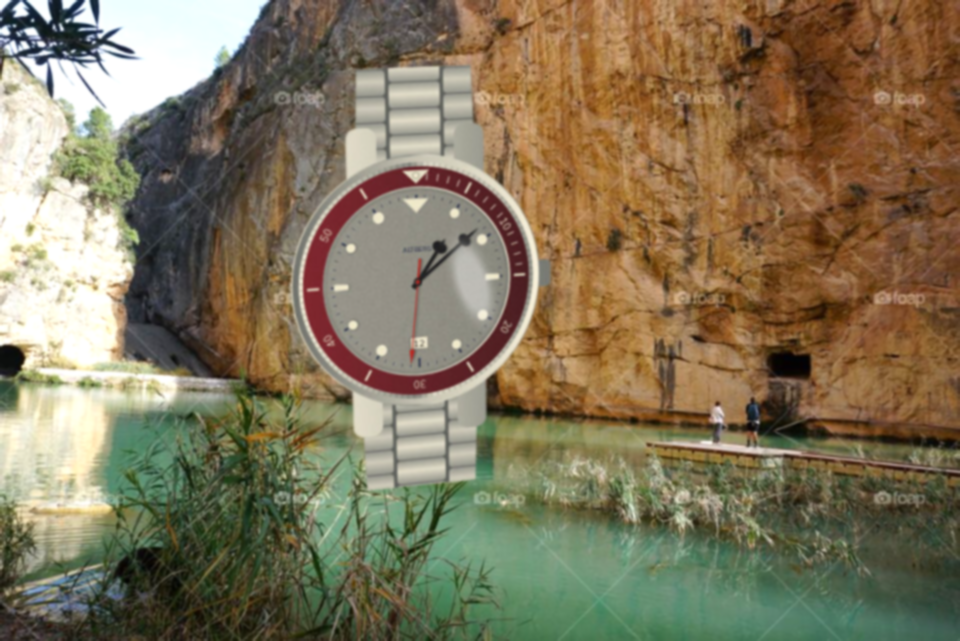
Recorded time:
1h08m31s
